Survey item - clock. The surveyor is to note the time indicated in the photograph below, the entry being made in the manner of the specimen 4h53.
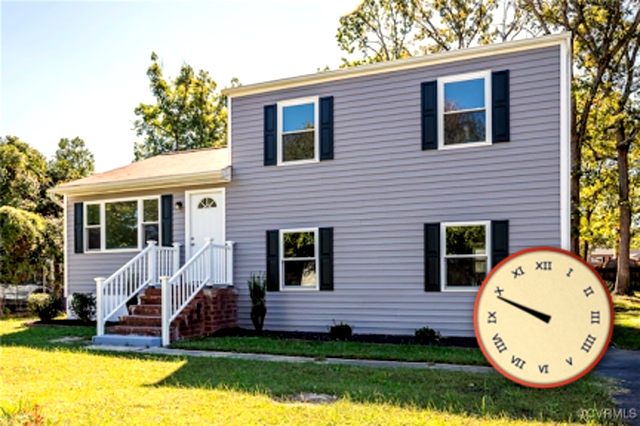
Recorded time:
9h49
